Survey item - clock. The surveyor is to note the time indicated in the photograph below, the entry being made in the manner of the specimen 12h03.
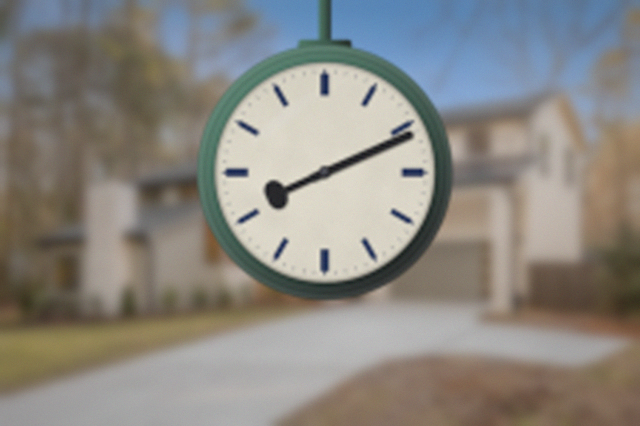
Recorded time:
8h11
